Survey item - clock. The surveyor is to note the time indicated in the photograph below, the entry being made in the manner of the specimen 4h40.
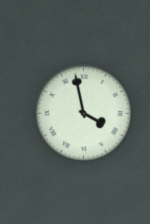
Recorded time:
3h58
